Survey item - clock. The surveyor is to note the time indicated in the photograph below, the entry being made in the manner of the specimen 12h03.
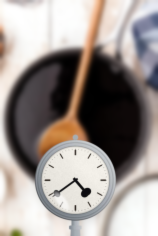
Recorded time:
4h39
